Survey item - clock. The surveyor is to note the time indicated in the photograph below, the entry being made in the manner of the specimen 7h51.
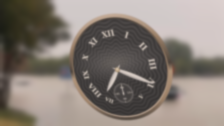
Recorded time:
7h20
